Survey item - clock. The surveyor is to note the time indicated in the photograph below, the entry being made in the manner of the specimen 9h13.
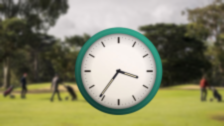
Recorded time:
3h36
